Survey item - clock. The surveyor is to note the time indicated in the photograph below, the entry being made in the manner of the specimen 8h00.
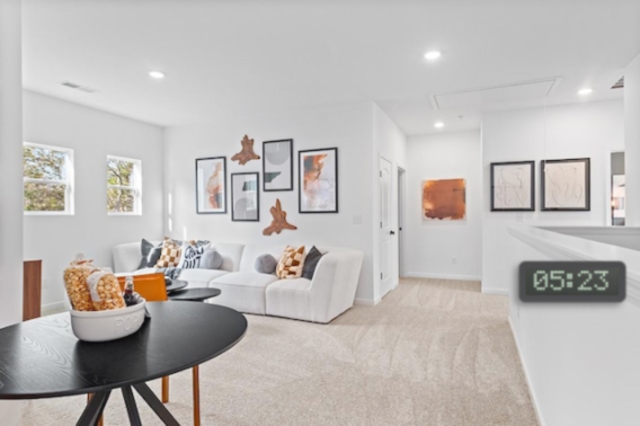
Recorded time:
5h23
